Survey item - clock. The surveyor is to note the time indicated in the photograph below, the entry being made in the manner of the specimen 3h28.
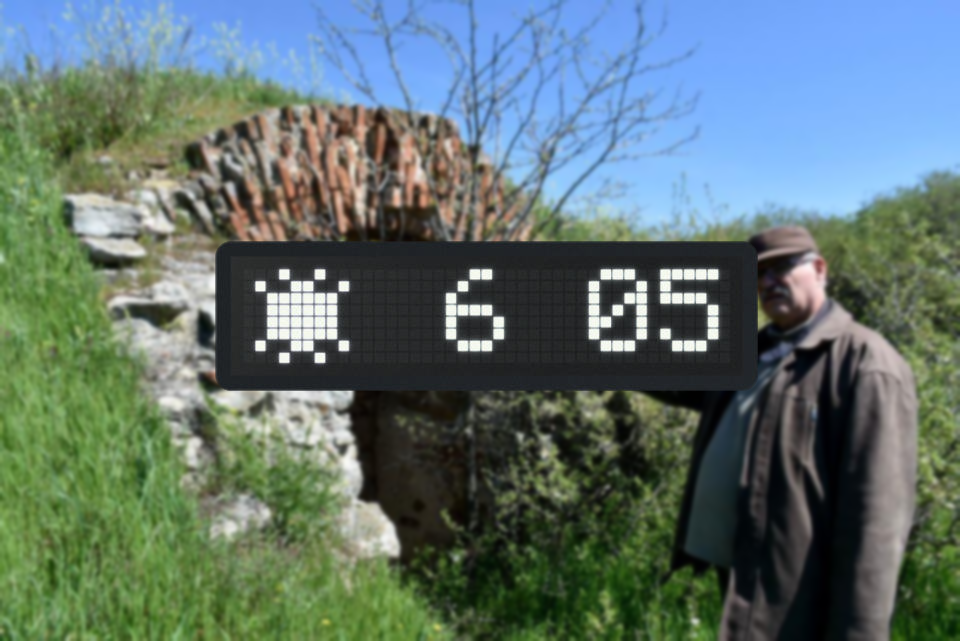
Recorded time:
6h05
